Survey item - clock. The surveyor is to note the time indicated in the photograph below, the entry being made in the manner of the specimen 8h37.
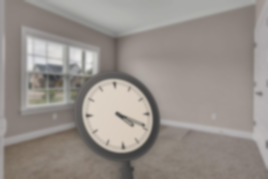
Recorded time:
4h19
